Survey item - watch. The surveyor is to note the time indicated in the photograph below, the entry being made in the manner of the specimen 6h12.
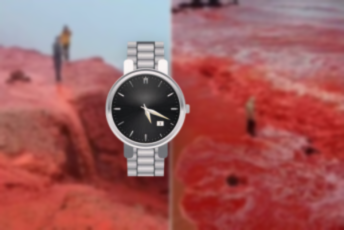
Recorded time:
5h19
